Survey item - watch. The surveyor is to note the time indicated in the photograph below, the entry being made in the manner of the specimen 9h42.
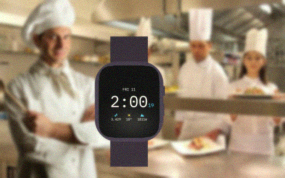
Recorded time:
2h00
